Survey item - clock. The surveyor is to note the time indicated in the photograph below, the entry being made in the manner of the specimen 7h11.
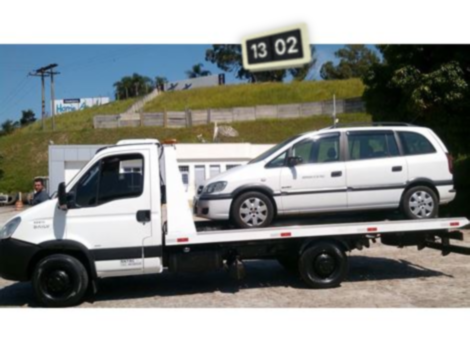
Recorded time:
13h02
